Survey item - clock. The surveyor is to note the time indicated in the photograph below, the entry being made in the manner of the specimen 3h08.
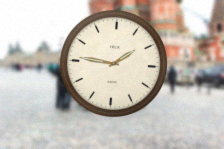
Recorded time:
1h46
